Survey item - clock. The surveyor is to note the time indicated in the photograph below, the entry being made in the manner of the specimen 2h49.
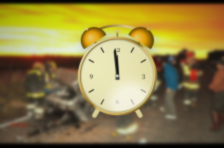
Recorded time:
11h59
